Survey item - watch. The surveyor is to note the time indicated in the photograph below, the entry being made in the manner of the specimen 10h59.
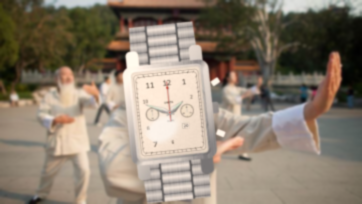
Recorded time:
1h49
